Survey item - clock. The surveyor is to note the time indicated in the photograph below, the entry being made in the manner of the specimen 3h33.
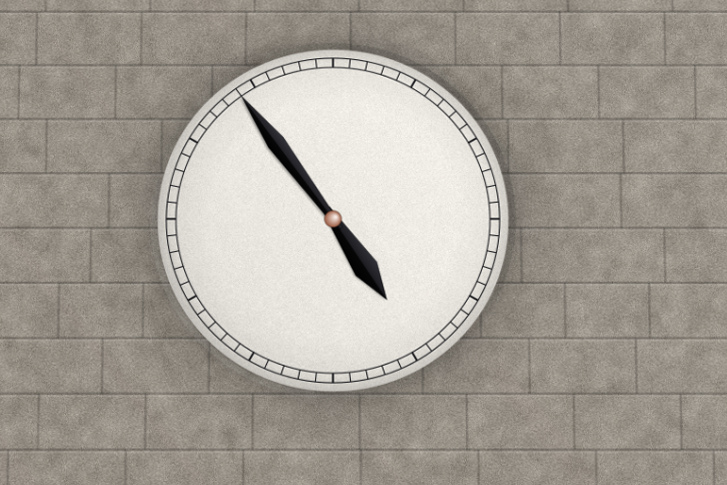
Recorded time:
4h54
